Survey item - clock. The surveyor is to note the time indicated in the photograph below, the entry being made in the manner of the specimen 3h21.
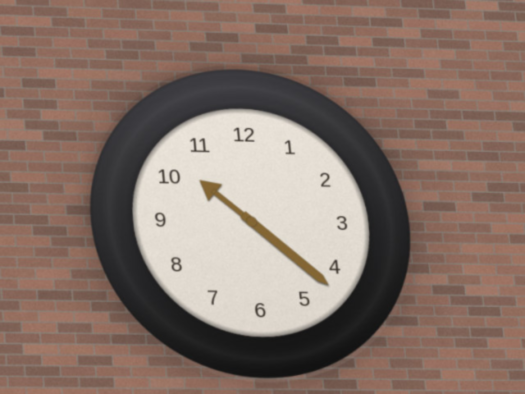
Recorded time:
10h22
